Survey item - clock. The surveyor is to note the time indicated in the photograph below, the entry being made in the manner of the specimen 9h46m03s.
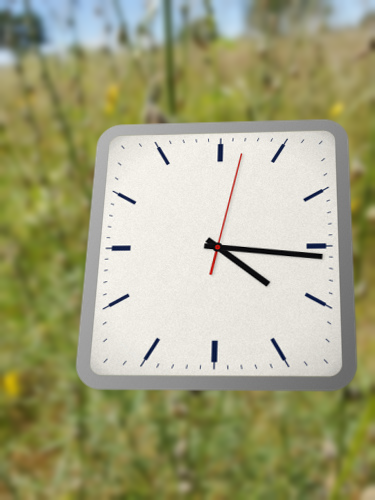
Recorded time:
4h16m02s
